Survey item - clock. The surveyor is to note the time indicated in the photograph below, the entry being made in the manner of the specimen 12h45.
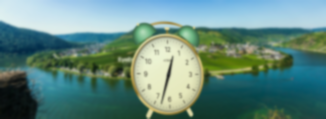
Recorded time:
12h33
